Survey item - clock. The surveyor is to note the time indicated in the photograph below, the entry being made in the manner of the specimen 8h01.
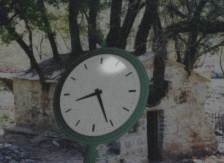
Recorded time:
8h26
